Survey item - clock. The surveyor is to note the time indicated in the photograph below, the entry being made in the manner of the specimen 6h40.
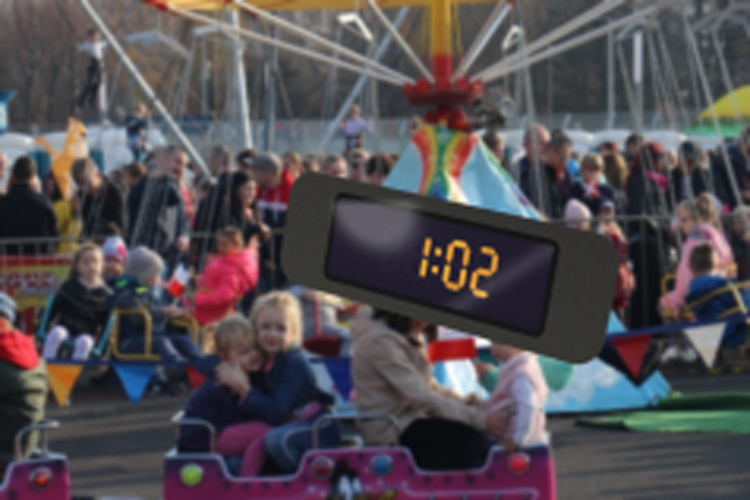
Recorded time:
1h02
